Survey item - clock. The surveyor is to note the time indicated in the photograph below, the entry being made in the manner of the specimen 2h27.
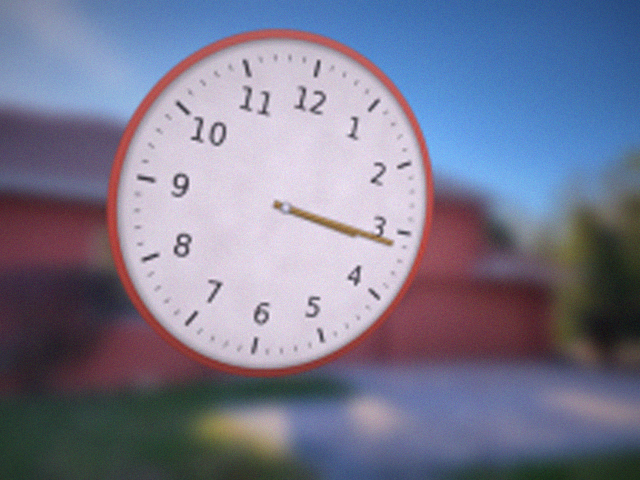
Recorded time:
3h16
